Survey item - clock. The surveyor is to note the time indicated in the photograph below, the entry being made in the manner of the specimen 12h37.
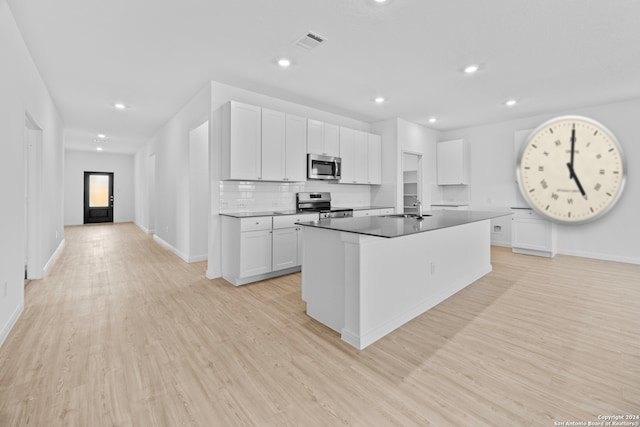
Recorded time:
5h00
